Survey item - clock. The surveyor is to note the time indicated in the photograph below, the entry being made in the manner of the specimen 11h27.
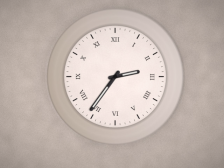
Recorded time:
2h36
